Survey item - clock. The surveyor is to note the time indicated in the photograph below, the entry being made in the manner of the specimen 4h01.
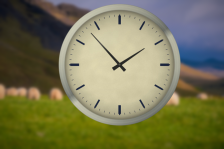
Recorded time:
1h53
